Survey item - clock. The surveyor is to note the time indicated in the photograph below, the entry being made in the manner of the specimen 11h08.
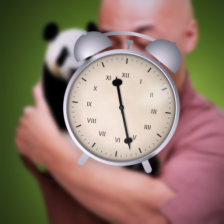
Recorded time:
11h27
